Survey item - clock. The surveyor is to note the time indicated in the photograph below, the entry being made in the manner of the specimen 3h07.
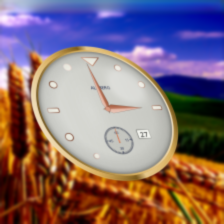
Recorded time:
2h59
